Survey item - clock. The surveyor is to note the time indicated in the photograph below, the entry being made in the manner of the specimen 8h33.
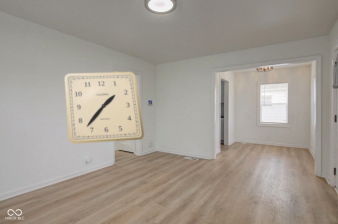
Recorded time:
1h37
